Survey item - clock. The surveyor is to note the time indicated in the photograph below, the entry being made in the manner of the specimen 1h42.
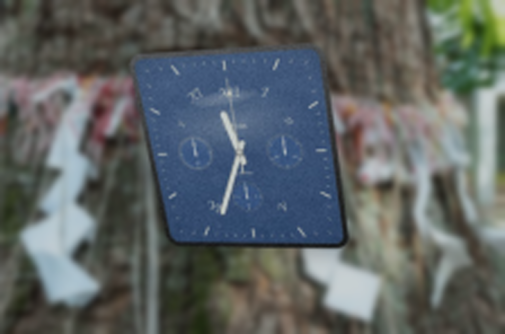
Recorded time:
11h34
